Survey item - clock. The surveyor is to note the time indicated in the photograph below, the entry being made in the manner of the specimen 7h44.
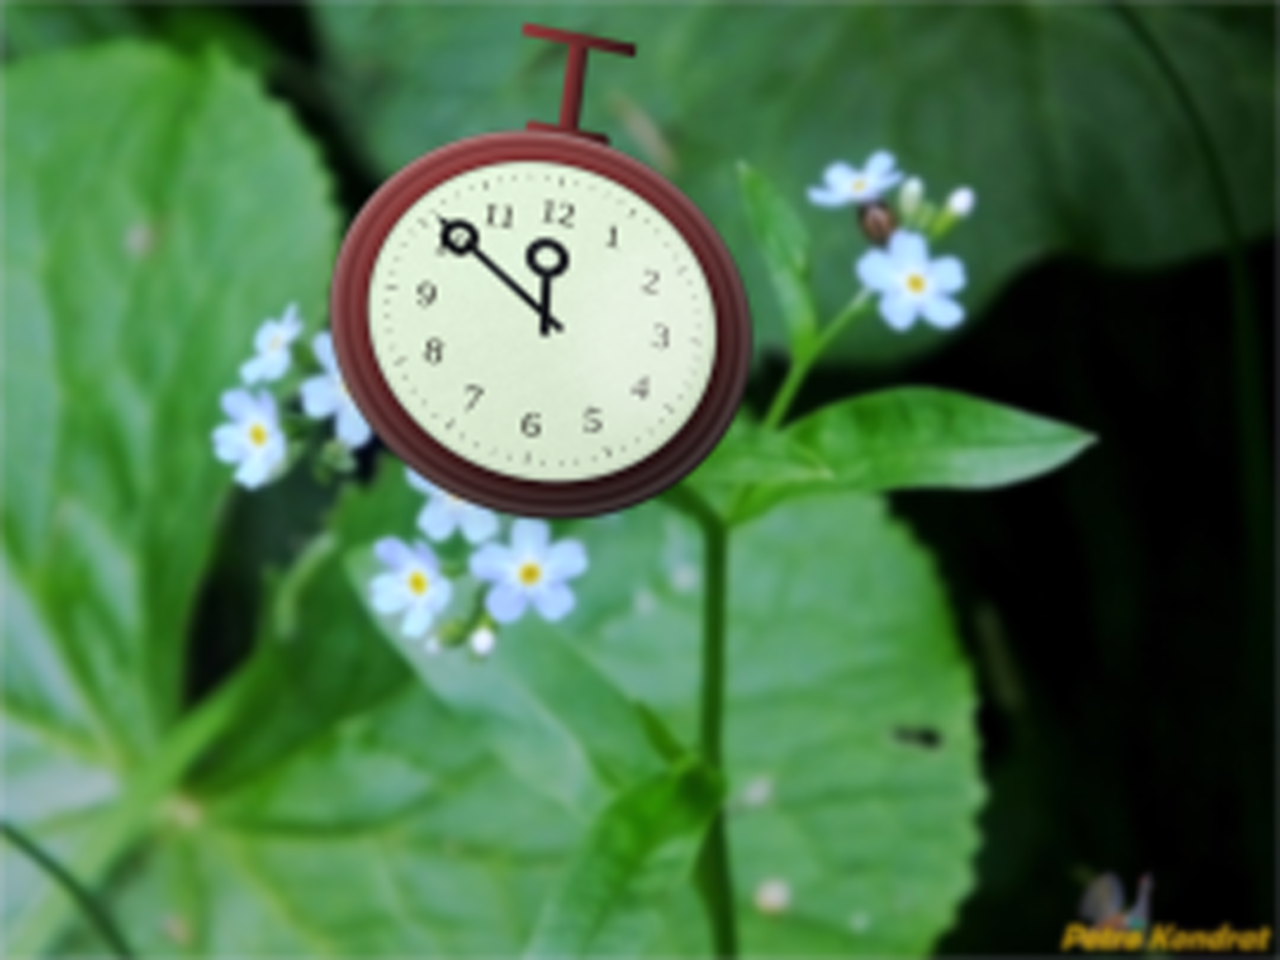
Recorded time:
11h51
